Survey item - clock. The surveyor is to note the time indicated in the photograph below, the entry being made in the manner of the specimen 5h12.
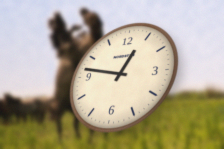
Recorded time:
12h47
